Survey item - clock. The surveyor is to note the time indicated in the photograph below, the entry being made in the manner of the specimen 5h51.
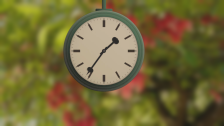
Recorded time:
1h36
